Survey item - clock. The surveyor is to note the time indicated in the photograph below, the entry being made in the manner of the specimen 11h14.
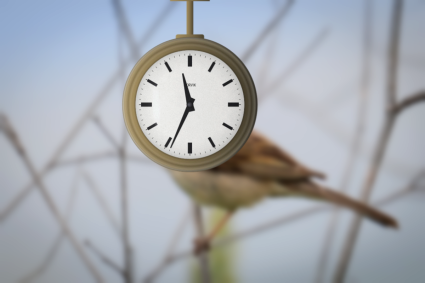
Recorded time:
11h34
